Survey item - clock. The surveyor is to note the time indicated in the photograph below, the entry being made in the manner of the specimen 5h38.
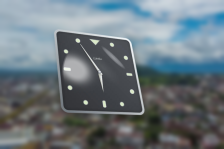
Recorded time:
5h55
